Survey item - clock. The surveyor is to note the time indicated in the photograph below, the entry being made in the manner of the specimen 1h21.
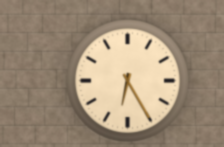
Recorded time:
6h25
